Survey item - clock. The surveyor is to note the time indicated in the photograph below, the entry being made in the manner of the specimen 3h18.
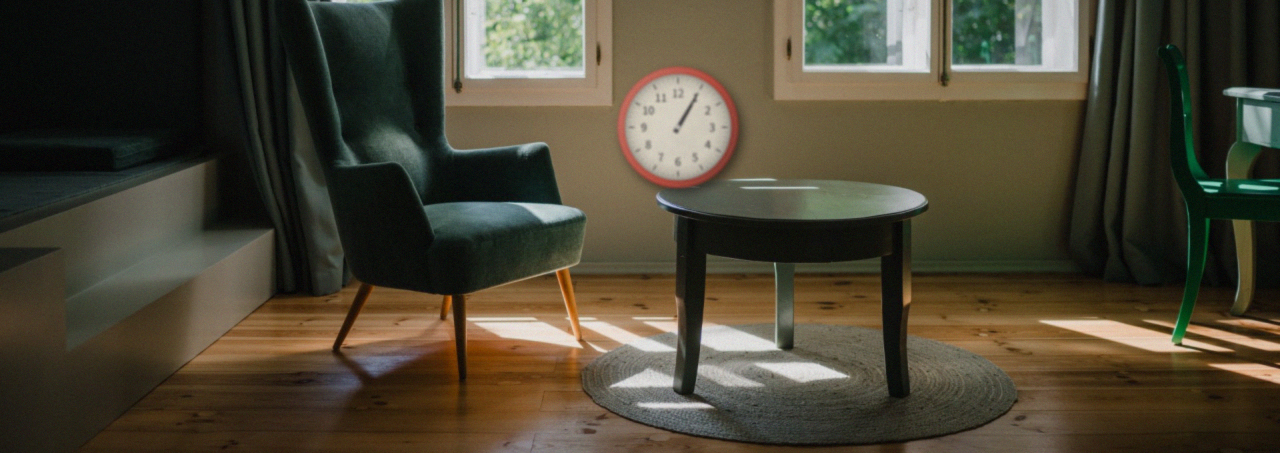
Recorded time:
1h05
